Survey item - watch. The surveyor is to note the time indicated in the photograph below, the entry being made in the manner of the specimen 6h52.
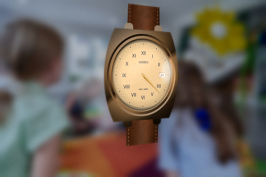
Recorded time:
4h22
